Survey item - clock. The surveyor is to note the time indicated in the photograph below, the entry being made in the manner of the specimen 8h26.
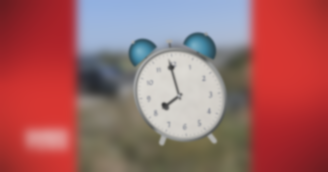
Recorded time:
7h59
